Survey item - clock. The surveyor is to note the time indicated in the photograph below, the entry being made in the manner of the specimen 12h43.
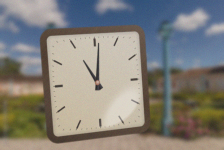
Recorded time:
11h01
